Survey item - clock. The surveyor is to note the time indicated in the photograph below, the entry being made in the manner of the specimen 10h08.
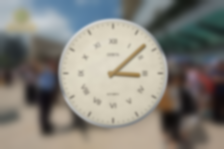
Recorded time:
3h08
